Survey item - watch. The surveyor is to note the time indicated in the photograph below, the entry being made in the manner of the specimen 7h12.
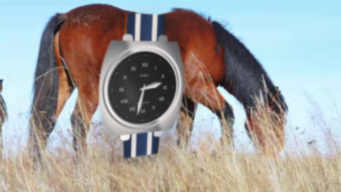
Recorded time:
2h32
